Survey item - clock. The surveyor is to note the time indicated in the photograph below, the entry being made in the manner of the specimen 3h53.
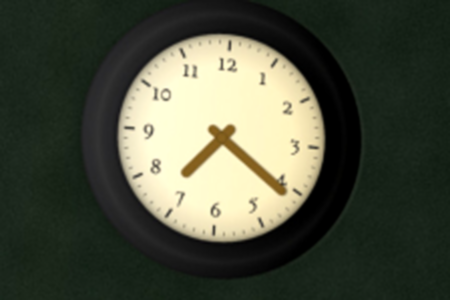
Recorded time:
7h21
